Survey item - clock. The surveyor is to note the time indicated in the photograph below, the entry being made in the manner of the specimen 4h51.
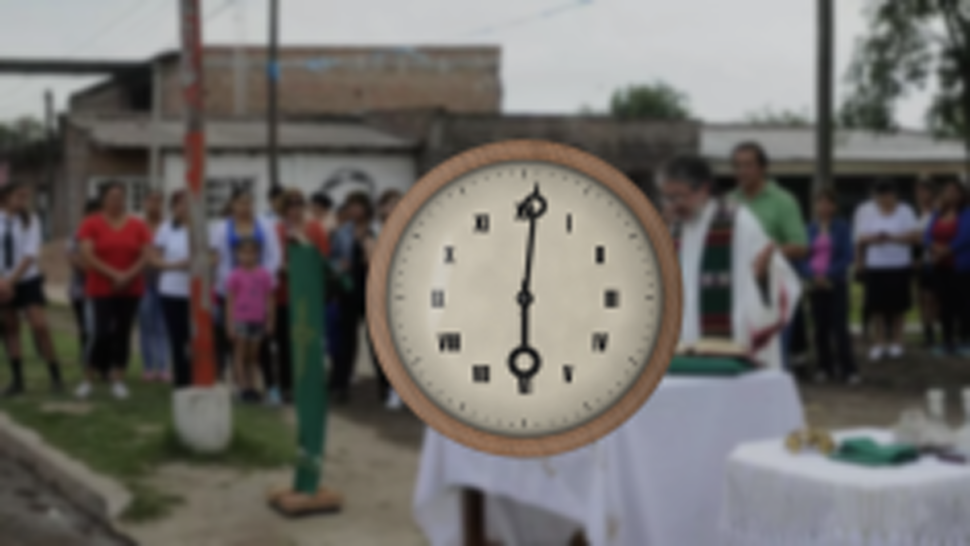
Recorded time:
6h01
